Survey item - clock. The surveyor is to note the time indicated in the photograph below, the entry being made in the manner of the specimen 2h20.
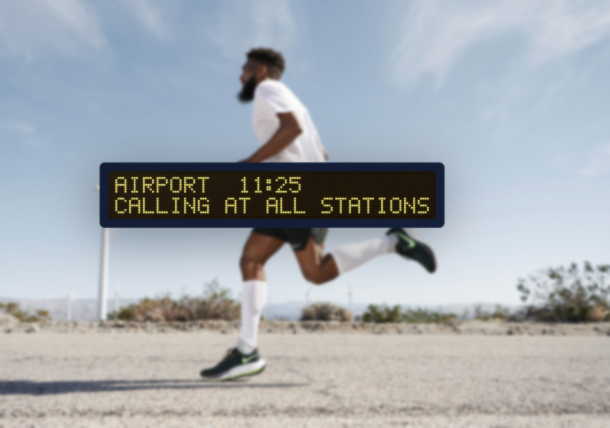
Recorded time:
11h25
